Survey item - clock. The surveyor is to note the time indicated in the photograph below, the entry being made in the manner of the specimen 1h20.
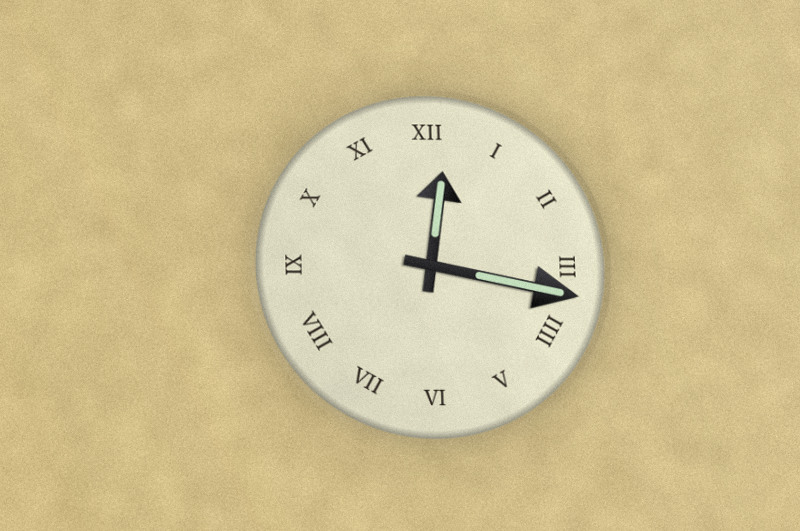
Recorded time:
12h17
